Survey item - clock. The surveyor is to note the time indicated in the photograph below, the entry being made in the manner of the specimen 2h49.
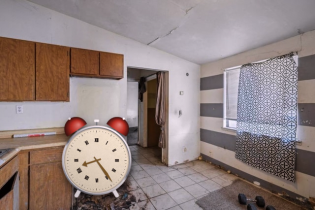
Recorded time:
8h24
